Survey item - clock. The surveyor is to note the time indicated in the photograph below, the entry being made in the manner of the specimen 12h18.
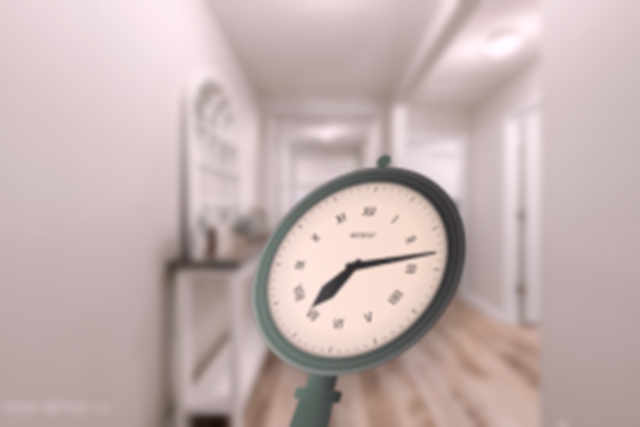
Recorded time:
7h13
